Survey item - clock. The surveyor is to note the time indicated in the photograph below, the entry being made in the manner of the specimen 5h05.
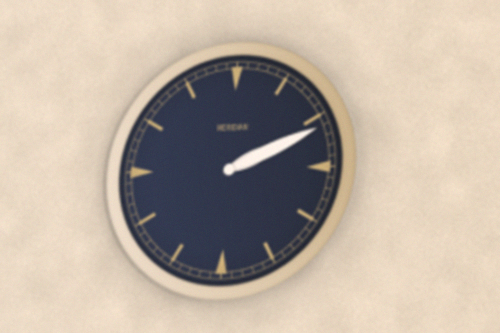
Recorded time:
2h11
